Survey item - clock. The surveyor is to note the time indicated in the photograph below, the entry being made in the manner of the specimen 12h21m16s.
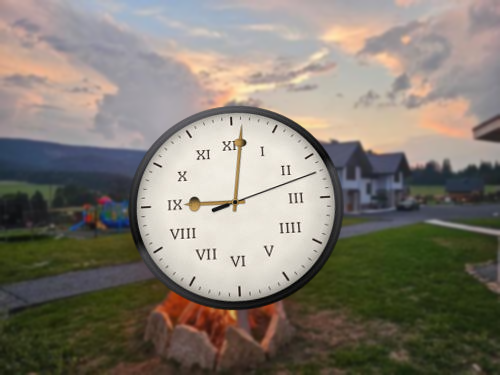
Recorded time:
9h01m12s
